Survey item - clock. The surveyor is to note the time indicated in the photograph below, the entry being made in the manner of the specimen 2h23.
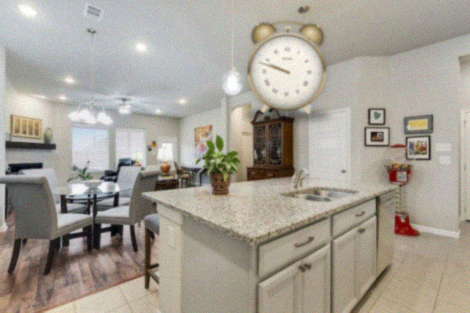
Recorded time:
9h48
